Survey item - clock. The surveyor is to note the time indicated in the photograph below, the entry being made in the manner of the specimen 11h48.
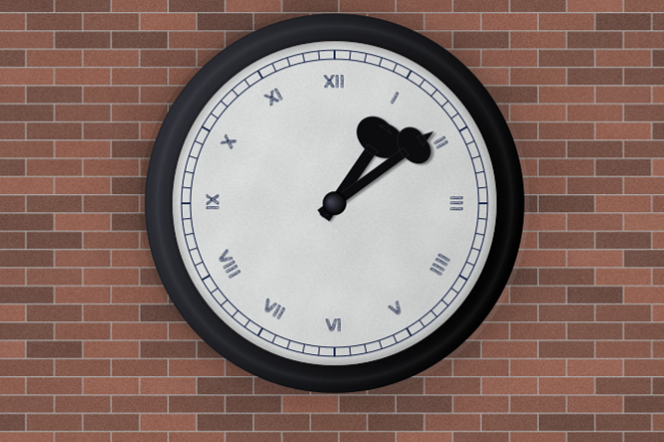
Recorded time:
1h09
